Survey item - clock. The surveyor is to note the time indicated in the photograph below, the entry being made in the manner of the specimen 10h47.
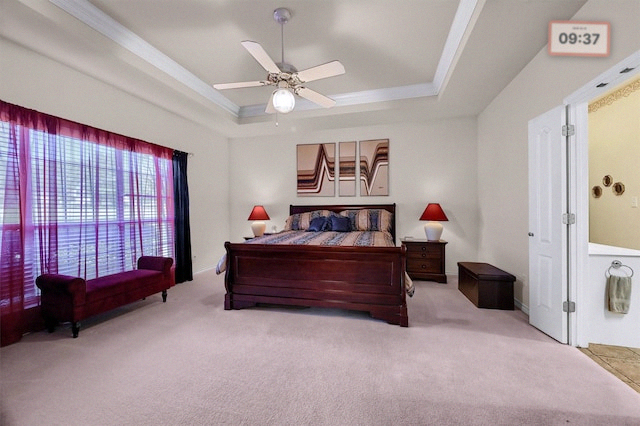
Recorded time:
9h37
